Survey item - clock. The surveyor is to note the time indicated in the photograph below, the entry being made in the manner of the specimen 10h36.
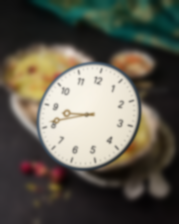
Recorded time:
8h41
